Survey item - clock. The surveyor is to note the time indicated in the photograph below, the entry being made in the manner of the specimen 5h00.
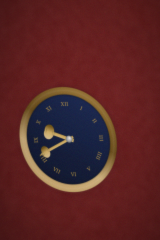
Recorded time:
9h41
